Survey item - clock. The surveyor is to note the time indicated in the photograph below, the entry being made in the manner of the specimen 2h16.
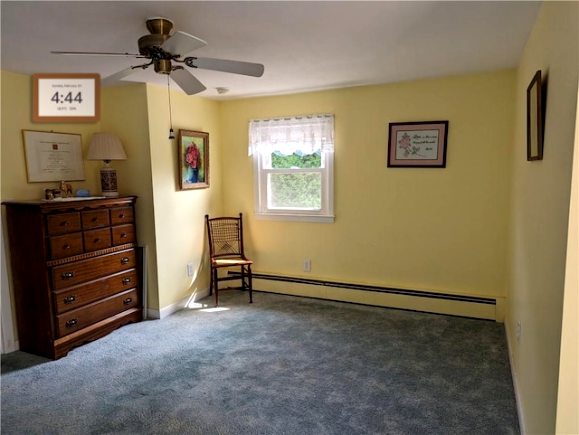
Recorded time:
4h44
